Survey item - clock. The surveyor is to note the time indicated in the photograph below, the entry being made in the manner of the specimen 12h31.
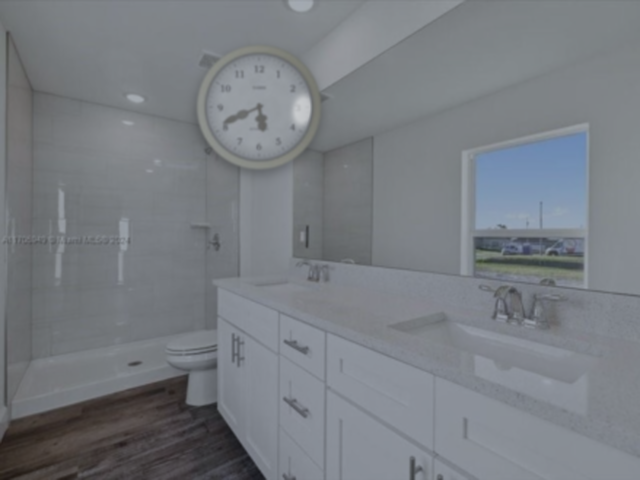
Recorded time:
5h41
